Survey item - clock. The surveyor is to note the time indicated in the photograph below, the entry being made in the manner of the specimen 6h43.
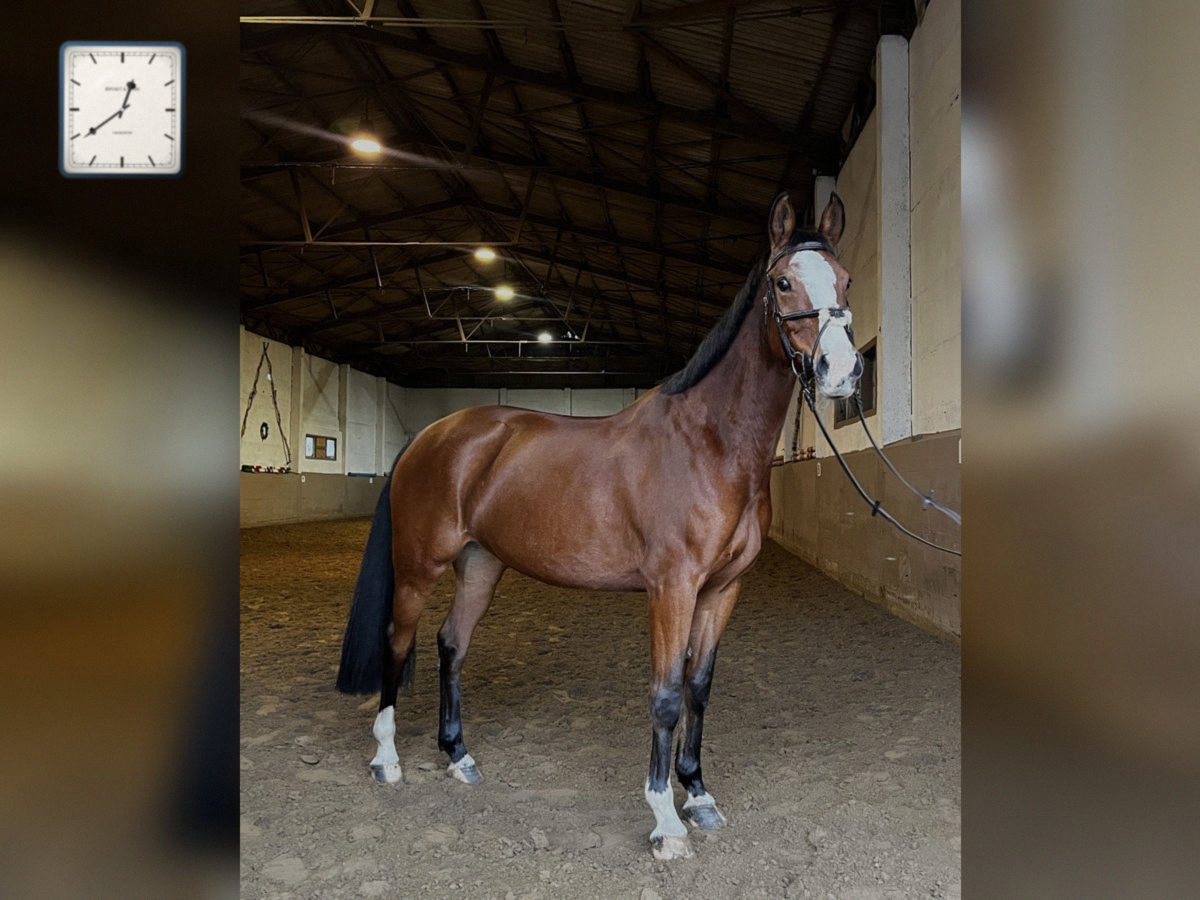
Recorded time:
12h39
